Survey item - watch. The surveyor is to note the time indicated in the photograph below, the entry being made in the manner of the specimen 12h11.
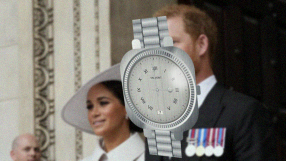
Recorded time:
2h59
